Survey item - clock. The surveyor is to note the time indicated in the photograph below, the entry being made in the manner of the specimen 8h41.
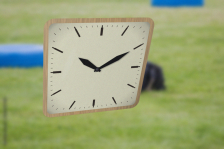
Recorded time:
10h10
